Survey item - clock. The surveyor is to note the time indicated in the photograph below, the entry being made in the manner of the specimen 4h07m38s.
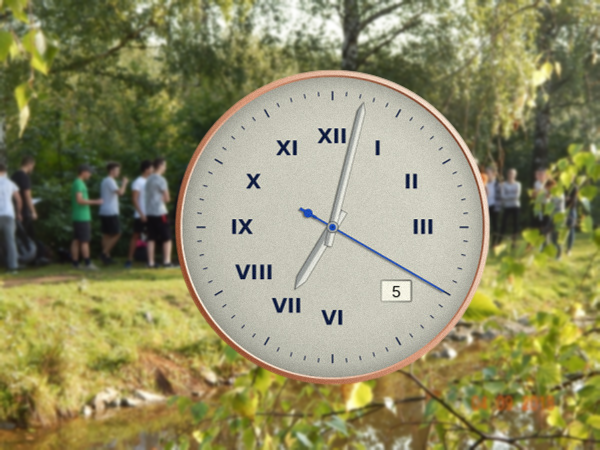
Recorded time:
7h02m20s
